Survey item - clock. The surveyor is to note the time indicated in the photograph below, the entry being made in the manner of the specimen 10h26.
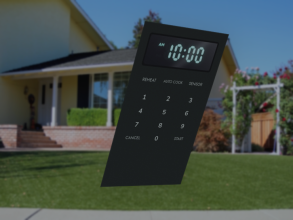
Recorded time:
10h00
